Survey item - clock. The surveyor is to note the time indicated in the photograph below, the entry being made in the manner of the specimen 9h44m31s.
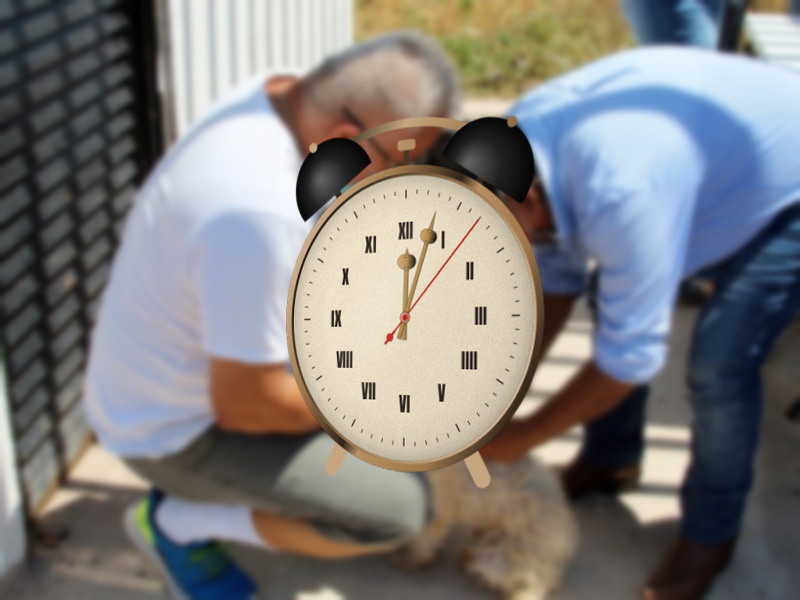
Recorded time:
12h03m07s
